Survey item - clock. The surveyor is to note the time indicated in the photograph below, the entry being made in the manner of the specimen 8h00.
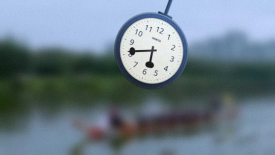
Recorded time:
5h41
